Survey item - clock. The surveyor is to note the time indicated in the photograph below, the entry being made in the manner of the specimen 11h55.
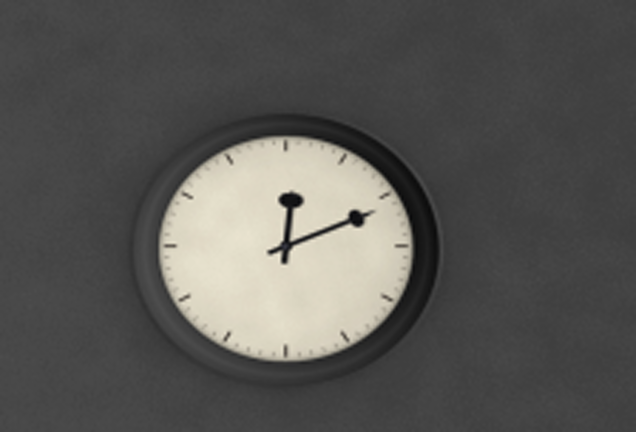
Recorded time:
12h11
